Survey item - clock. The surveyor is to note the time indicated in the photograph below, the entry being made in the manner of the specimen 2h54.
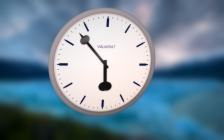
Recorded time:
5h53
